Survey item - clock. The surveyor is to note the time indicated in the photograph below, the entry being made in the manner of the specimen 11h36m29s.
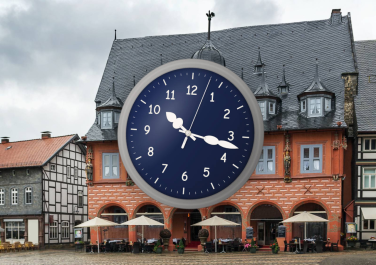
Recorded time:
10h17m03s
